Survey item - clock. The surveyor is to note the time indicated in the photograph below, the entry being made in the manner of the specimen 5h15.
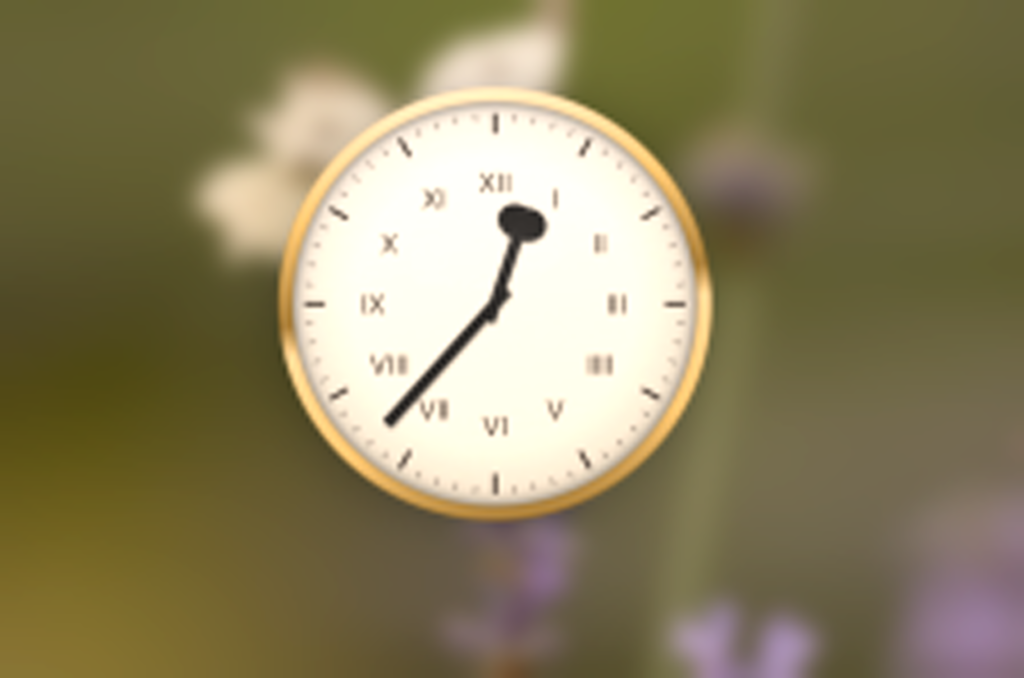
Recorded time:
12h37
